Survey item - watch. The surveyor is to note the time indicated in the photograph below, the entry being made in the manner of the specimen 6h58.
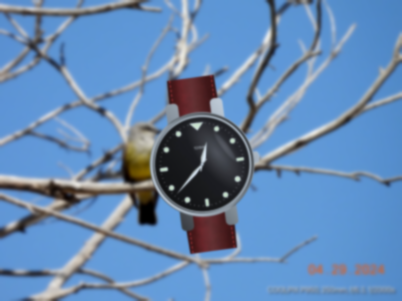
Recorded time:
12h38
